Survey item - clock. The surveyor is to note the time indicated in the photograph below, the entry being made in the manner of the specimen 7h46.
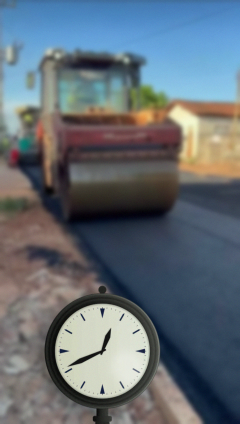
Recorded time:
12h41
